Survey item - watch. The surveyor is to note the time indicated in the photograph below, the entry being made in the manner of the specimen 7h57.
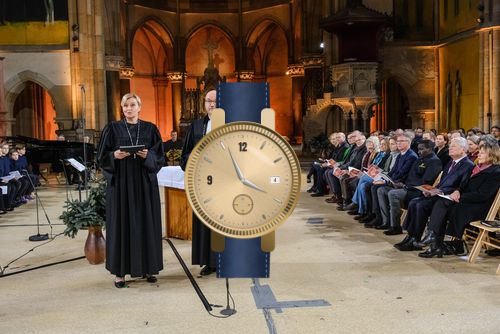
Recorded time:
3h56
